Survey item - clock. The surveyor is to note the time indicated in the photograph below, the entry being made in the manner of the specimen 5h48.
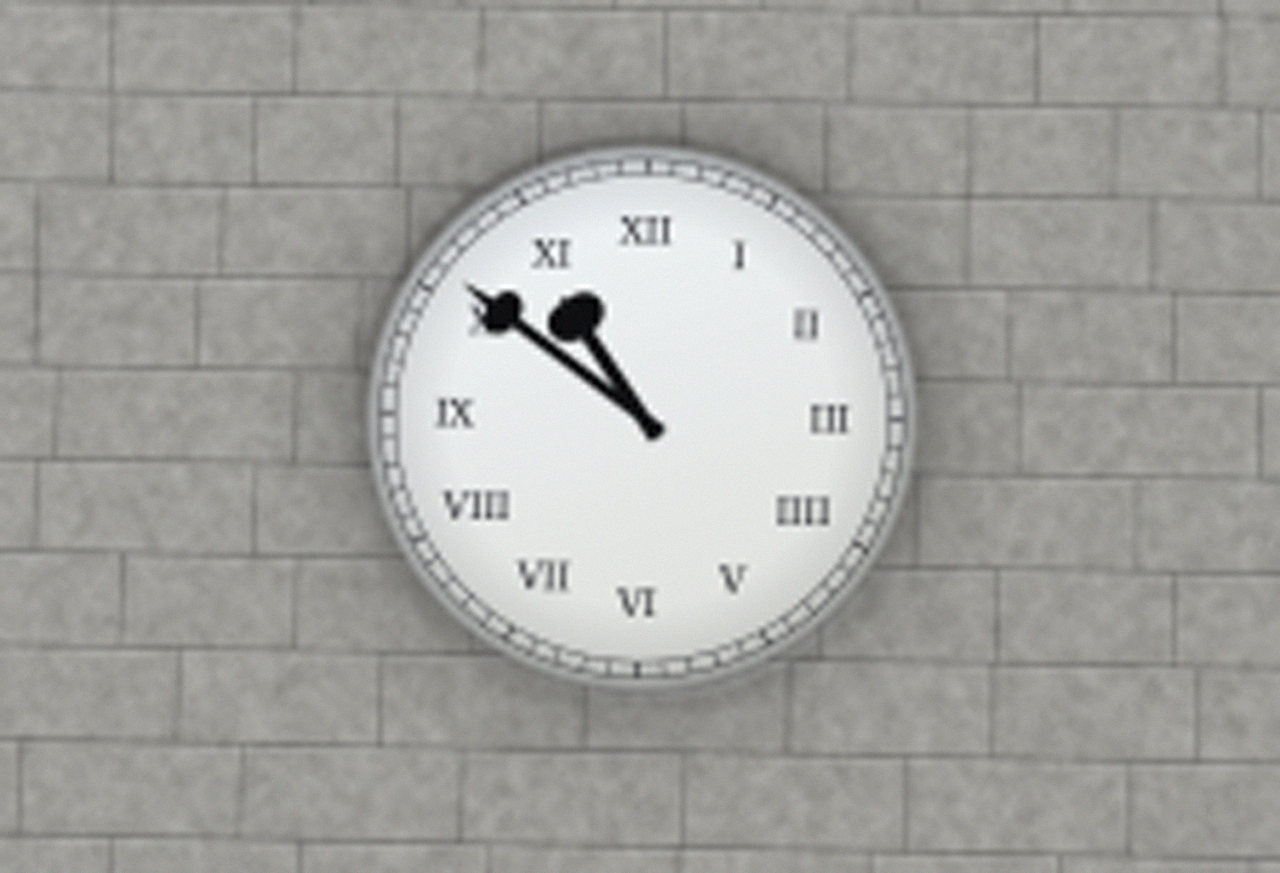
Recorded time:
10h51
